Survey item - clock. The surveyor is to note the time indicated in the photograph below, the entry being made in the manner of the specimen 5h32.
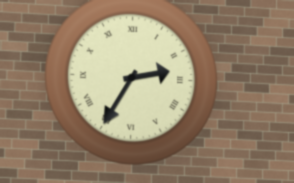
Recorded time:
2h35
